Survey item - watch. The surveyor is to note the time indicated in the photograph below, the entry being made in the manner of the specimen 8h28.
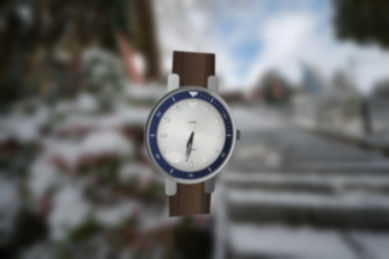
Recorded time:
6h32
